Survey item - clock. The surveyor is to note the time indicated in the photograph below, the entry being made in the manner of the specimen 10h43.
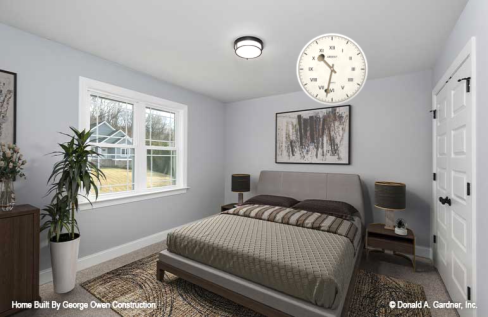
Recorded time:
10h32
